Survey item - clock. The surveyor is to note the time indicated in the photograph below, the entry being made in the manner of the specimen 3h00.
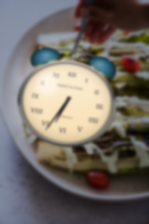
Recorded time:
6h34
